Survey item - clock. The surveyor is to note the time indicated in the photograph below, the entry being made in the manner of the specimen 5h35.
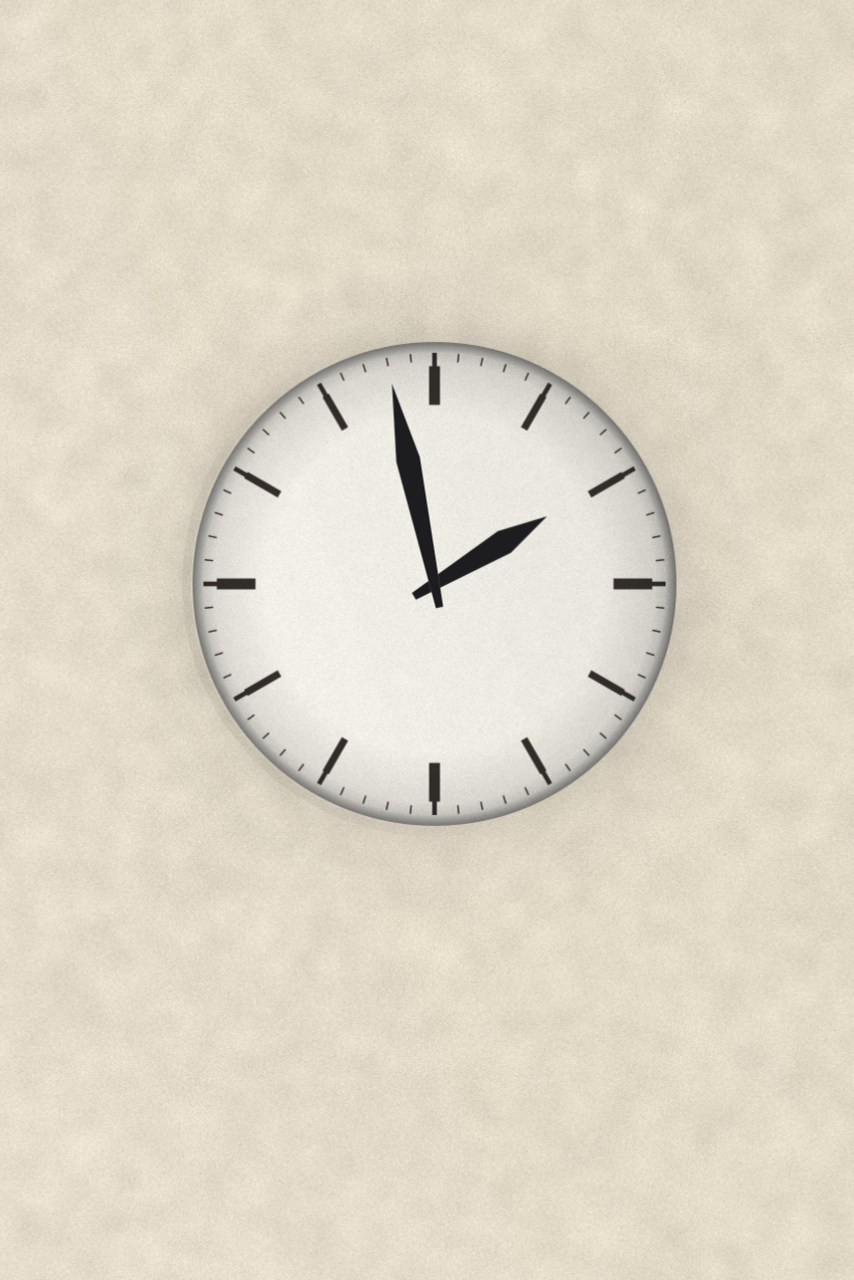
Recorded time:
1h58
